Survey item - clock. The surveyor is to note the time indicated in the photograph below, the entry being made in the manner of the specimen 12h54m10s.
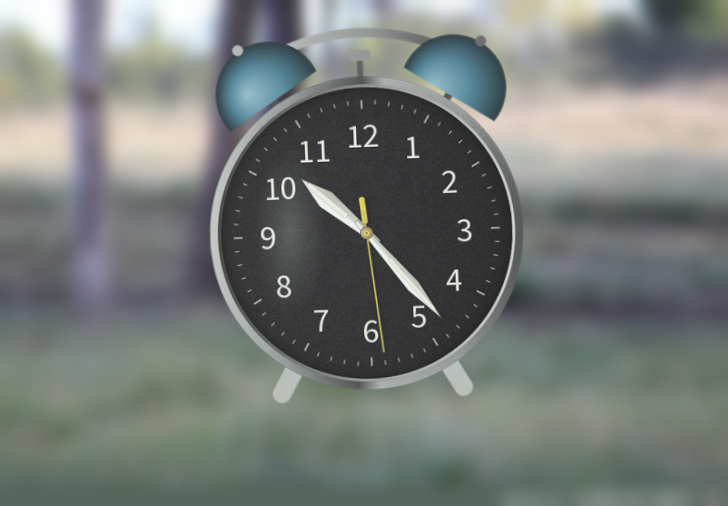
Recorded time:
10h23m29s
